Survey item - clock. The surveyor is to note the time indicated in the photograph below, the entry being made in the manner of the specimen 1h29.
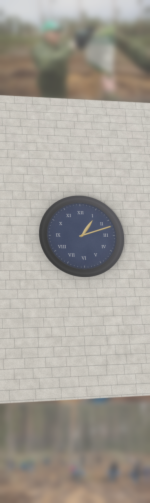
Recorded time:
1h12
